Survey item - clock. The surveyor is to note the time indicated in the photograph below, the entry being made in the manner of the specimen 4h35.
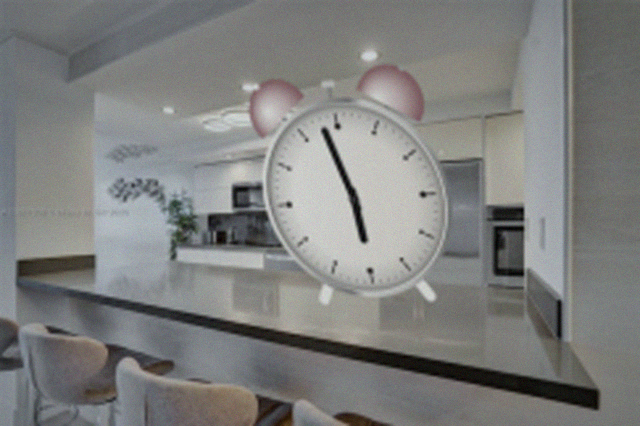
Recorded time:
5h58
